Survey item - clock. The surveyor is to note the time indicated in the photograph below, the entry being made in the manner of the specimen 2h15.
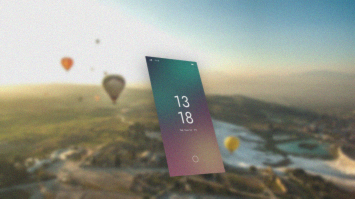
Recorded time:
13h18
